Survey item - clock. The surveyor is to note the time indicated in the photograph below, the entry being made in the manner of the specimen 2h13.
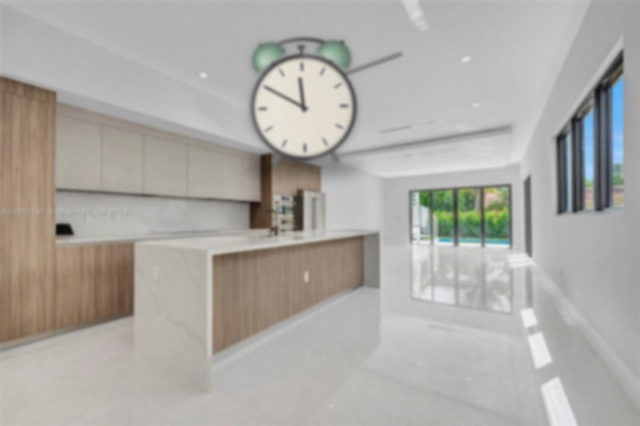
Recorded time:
11h50
